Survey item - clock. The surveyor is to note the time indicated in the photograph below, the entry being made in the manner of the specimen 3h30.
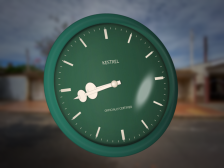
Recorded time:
8h43
